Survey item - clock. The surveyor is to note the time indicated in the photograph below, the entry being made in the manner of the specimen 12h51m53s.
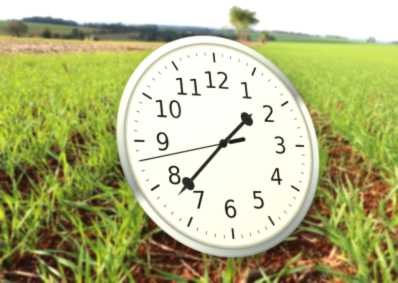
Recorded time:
1h37m43s
